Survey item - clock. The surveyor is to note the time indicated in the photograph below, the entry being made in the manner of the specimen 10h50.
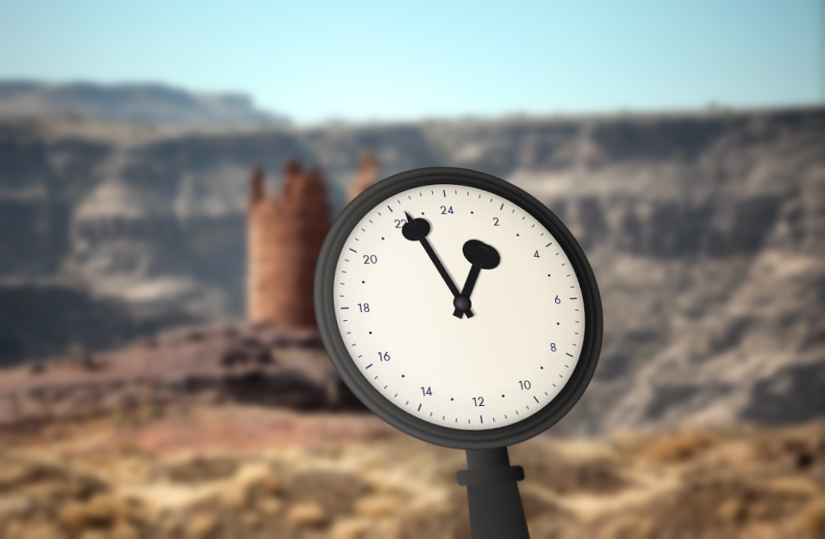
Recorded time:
1h56
